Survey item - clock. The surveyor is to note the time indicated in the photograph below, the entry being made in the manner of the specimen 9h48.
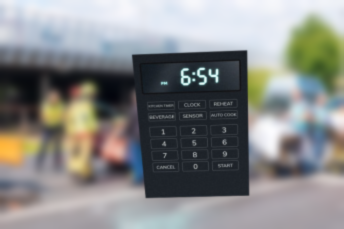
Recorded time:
6h54
